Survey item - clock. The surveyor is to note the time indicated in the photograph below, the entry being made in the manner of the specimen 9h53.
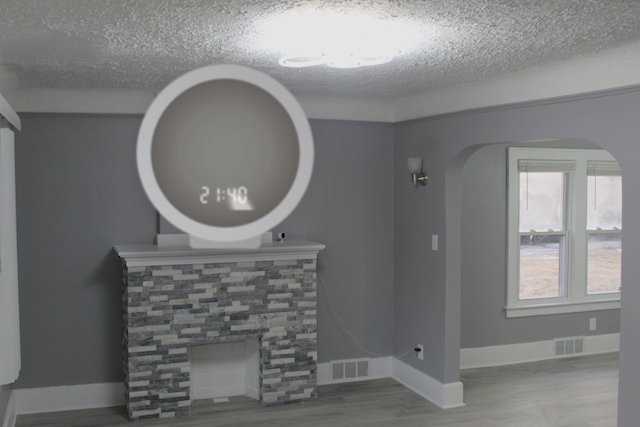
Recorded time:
21h40
